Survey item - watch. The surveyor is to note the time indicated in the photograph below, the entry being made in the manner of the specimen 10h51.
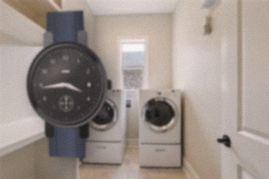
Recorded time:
3h44
